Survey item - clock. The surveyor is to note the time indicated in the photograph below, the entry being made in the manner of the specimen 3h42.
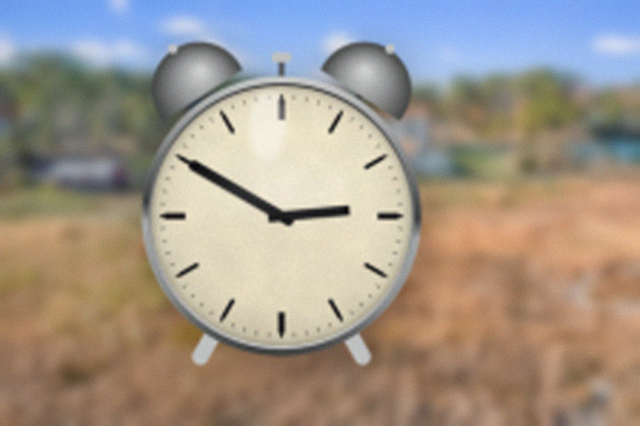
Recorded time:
2h50
